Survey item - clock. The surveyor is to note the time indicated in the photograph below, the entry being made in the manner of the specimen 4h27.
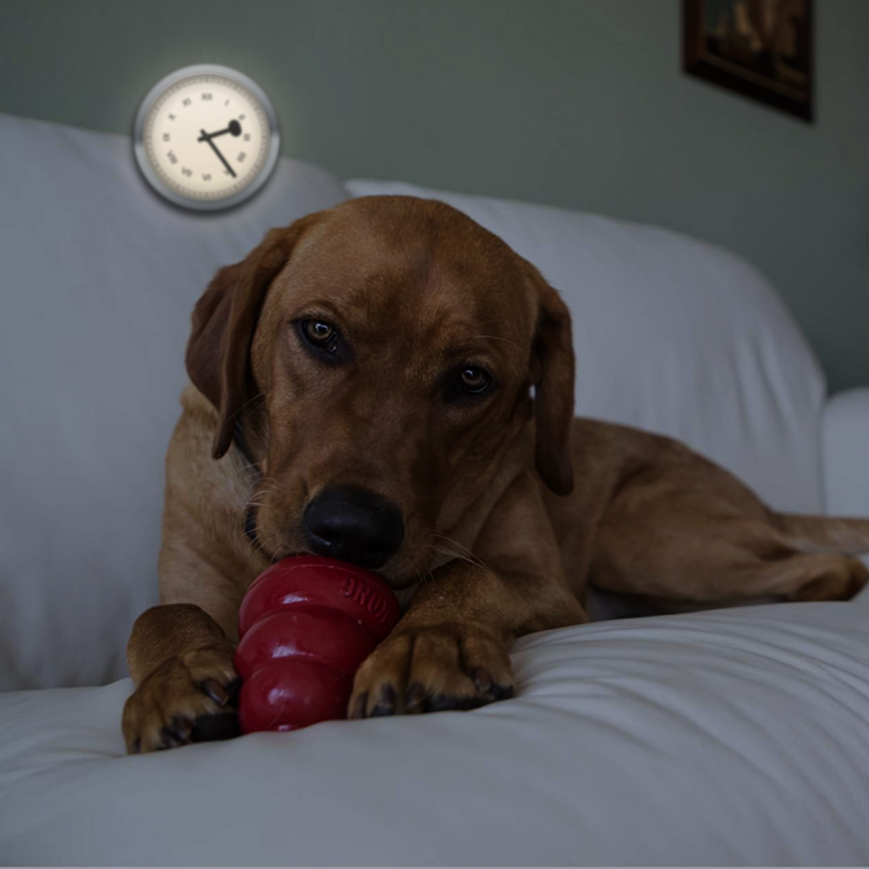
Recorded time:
2h24
